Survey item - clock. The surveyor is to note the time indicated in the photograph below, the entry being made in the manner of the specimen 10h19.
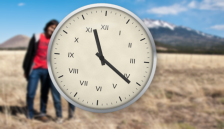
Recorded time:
11h21
